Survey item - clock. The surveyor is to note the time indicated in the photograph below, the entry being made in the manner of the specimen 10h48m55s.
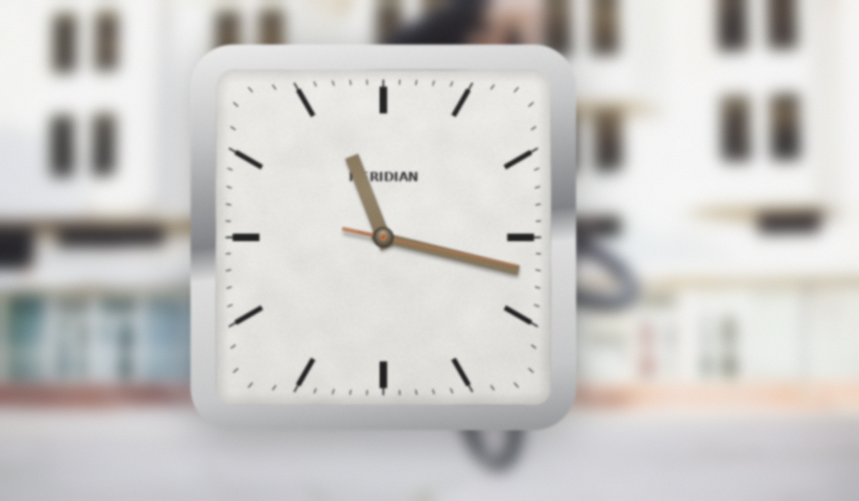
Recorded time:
11h17m17s
